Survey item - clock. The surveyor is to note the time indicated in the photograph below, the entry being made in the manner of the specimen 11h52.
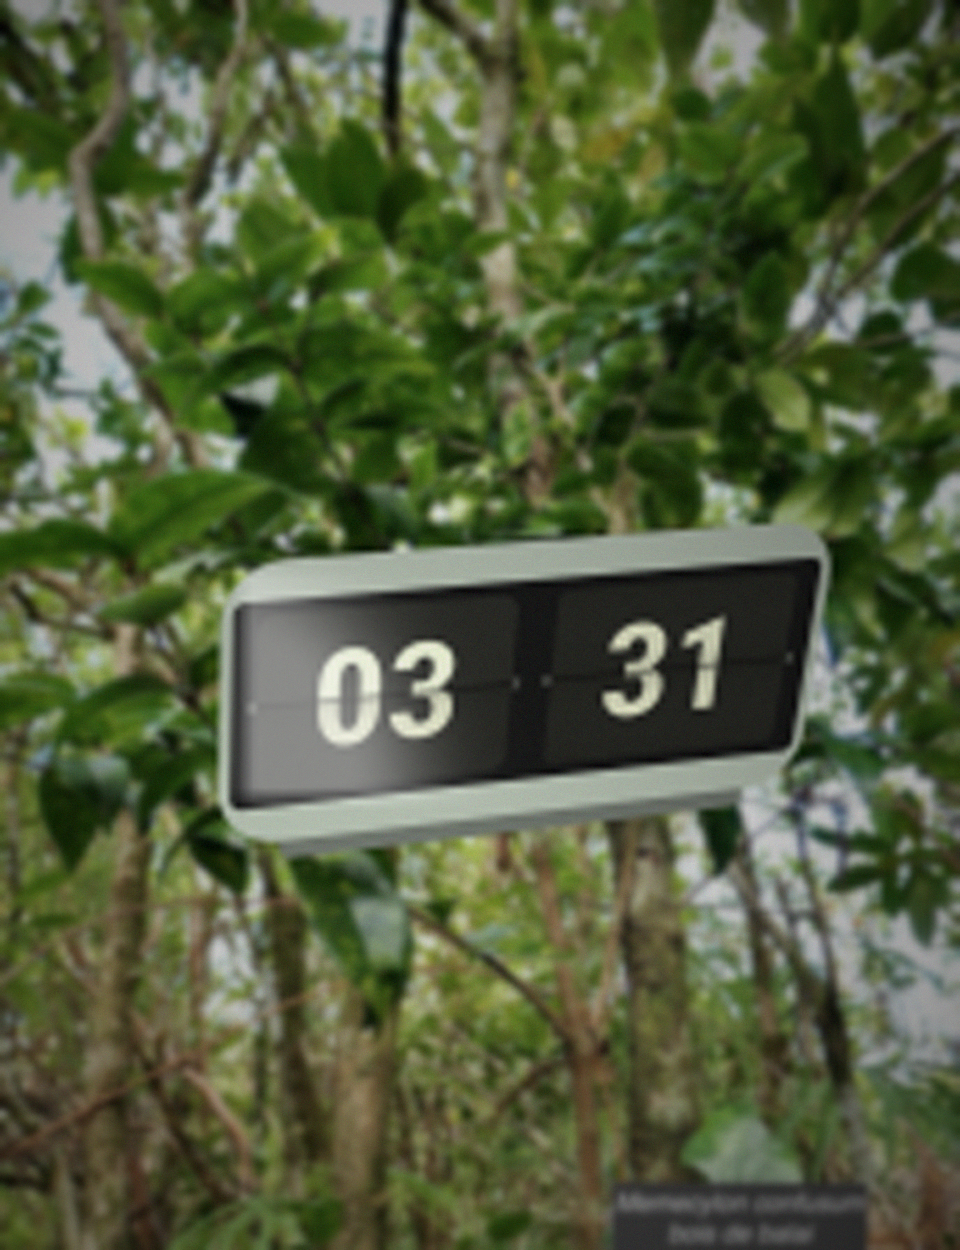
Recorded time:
3h31
